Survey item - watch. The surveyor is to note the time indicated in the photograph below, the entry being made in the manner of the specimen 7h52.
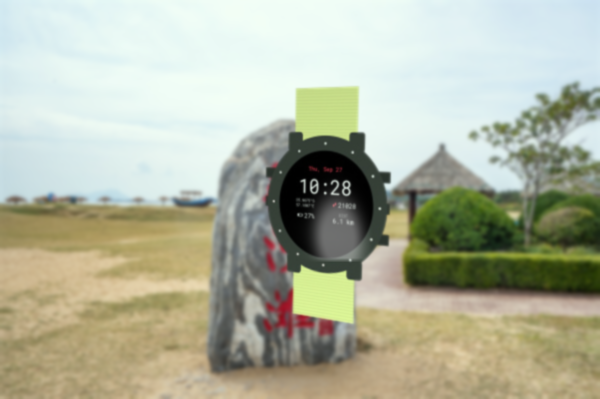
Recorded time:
10h28
